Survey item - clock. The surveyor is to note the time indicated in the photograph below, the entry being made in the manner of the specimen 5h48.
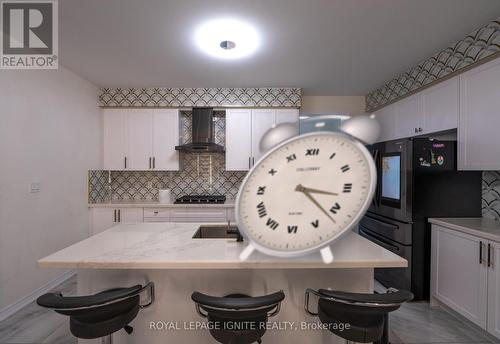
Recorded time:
3h22
